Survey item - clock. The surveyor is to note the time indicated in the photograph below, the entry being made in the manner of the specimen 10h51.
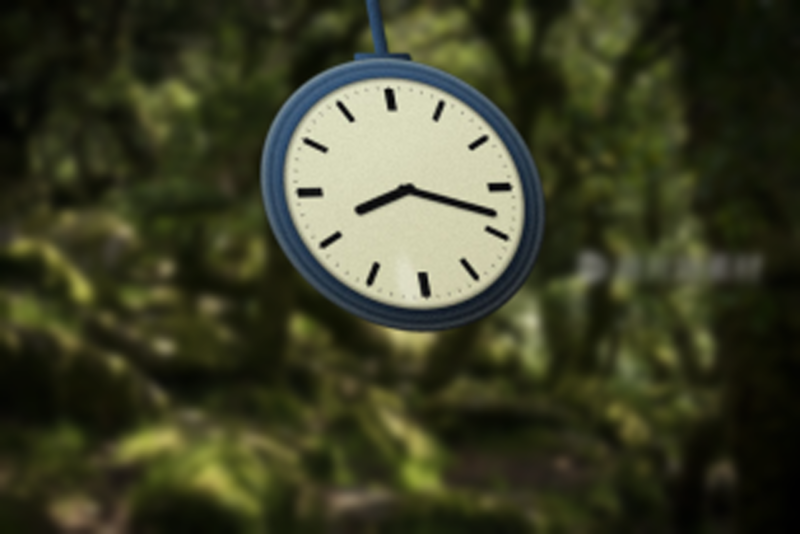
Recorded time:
8h18
